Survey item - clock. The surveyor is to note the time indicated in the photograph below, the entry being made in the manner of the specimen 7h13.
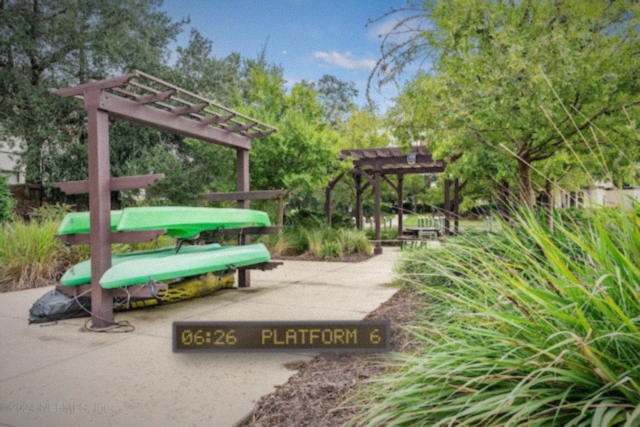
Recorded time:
6h26
